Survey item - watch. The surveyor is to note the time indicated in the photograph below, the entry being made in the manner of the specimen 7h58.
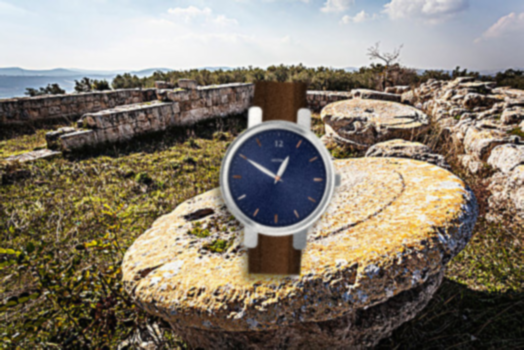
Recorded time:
12h50
